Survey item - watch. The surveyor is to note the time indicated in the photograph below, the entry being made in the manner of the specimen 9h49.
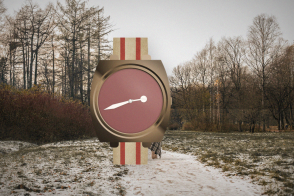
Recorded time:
2h42
